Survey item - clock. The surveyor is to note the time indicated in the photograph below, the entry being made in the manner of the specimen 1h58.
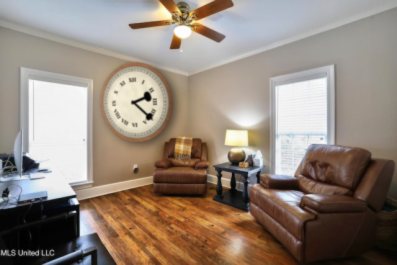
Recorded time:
2h22
